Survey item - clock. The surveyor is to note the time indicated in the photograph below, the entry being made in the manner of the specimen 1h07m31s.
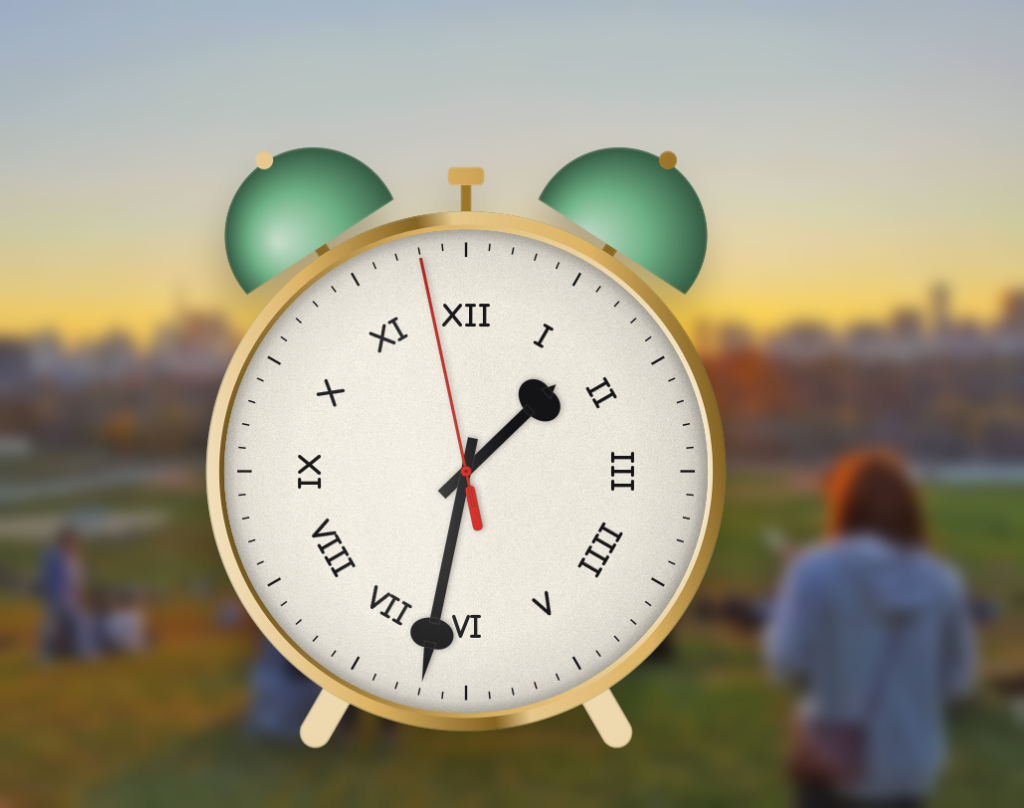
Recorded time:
1h31m58s
